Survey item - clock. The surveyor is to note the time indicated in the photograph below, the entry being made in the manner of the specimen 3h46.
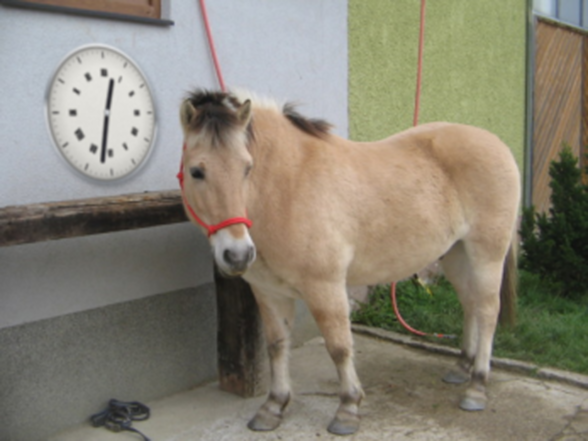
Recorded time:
12h32
